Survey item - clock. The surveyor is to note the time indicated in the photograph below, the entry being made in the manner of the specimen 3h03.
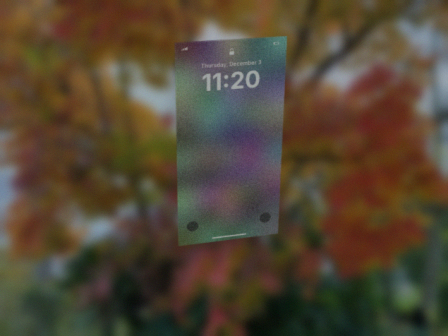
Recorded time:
11h20
